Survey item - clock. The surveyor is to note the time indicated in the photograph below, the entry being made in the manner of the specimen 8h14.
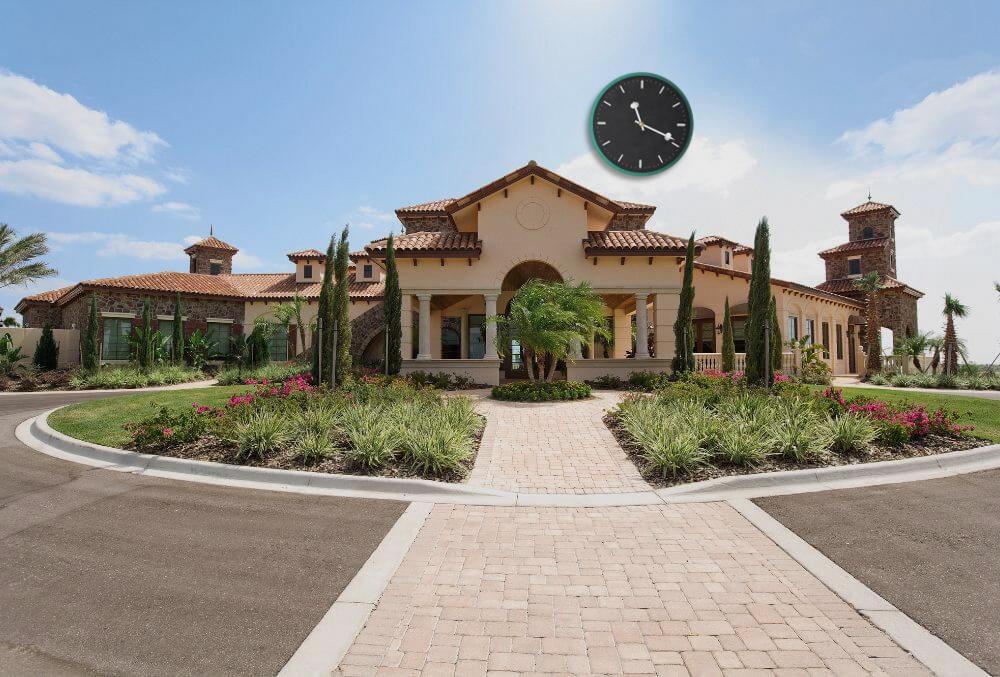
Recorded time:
11h19
